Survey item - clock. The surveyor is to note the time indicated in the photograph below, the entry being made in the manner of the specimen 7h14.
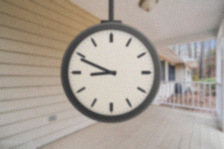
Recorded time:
8h49
